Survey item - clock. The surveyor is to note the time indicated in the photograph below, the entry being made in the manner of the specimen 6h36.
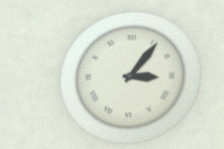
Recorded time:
3h06
